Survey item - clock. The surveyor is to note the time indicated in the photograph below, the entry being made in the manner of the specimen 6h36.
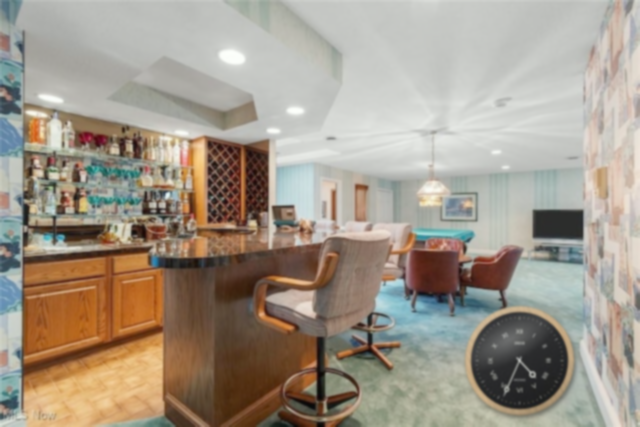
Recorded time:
4h34
